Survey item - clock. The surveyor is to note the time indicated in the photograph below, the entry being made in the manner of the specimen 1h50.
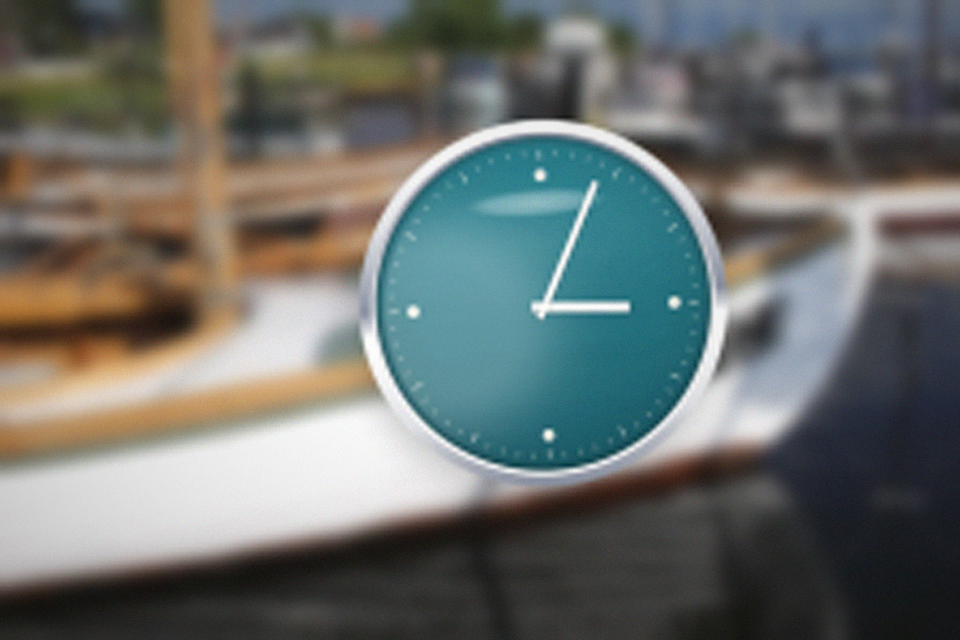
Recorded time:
3h04
